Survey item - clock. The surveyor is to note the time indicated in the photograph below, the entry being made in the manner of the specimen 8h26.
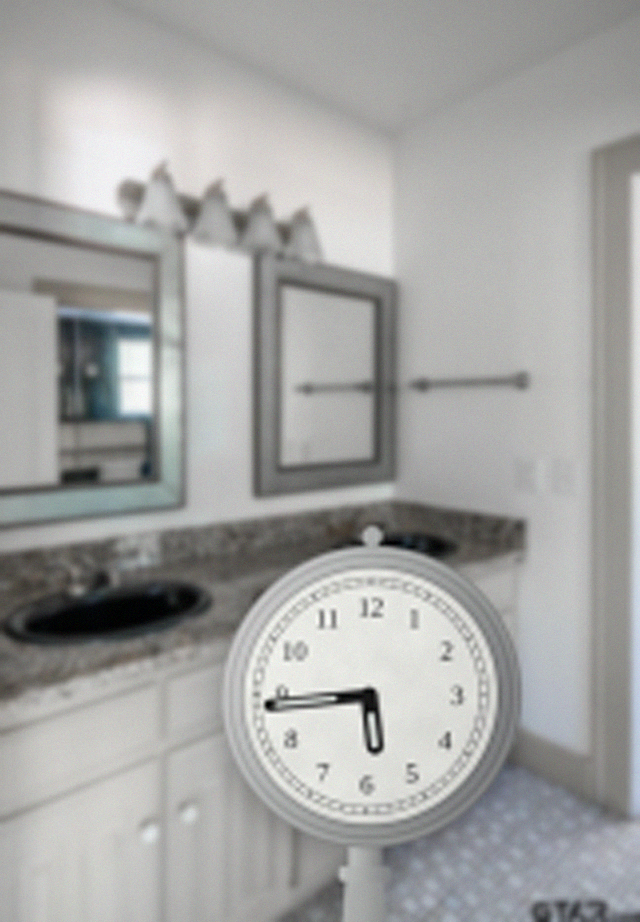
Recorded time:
5h44
